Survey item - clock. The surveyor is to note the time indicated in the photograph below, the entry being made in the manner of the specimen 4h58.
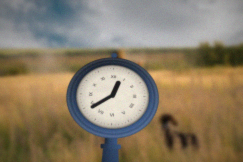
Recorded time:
12h39
